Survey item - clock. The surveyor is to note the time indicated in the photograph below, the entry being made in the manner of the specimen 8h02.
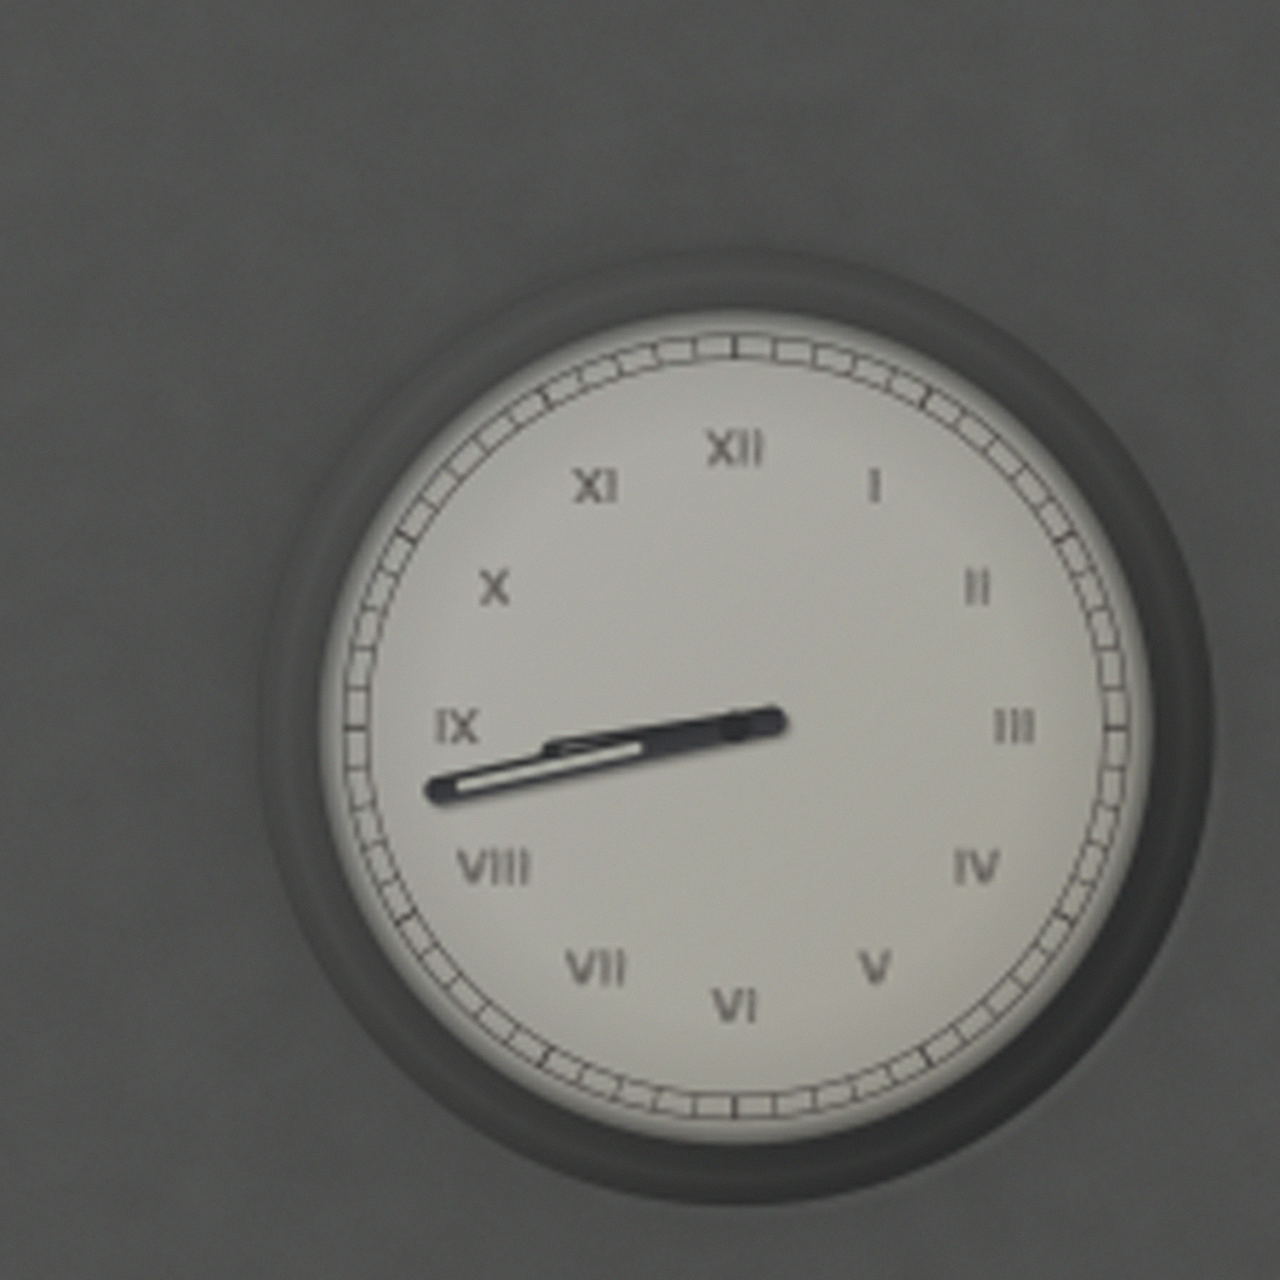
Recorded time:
8h43
